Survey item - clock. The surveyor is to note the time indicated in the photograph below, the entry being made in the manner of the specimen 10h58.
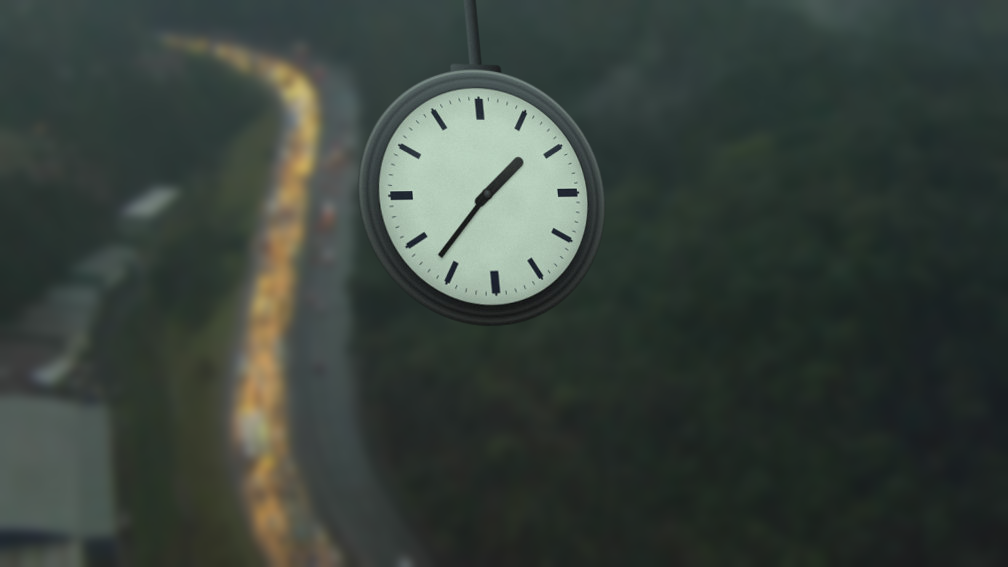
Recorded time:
1h37
